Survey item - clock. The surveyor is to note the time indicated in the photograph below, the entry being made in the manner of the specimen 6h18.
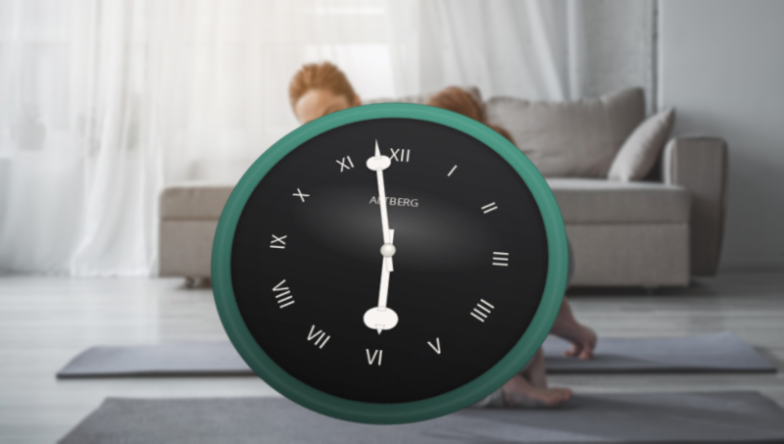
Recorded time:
5h58
